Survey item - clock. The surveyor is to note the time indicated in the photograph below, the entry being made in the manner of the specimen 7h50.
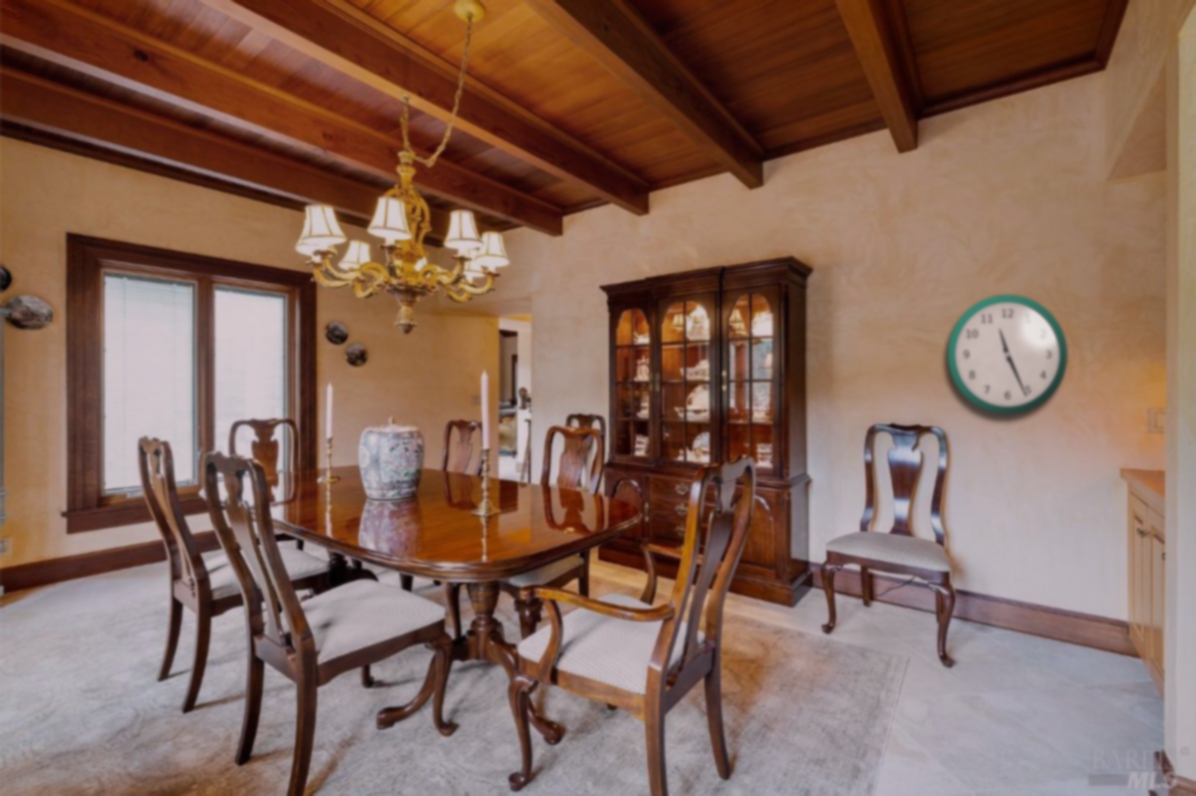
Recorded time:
11h26
